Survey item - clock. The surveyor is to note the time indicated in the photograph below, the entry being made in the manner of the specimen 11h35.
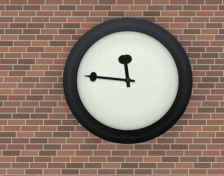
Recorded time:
11h46
